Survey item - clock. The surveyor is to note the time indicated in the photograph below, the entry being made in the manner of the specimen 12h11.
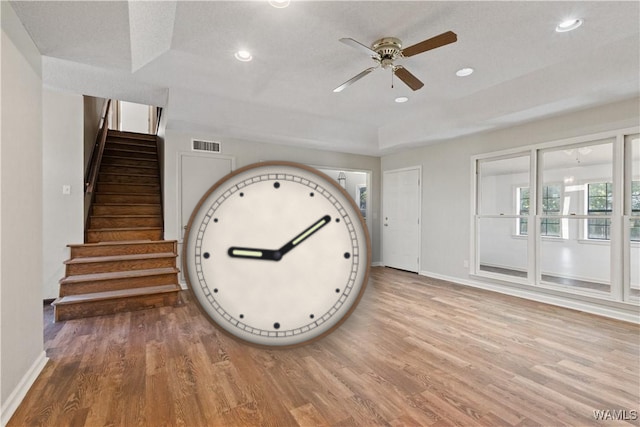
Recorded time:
9h09
